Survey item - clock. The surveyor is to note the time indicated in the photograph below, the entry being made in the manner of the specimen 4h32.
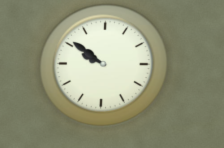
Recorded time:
9h51
